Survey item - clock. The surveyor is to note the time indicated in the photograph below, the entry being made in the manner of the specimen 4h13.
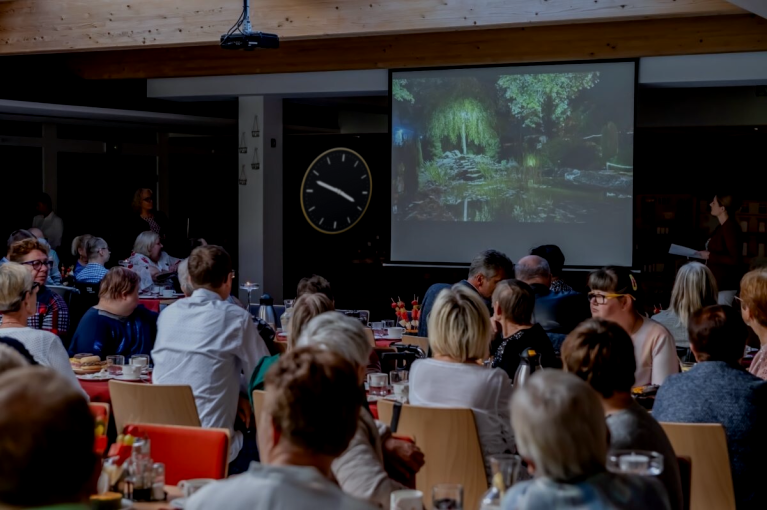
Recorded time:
3h48
